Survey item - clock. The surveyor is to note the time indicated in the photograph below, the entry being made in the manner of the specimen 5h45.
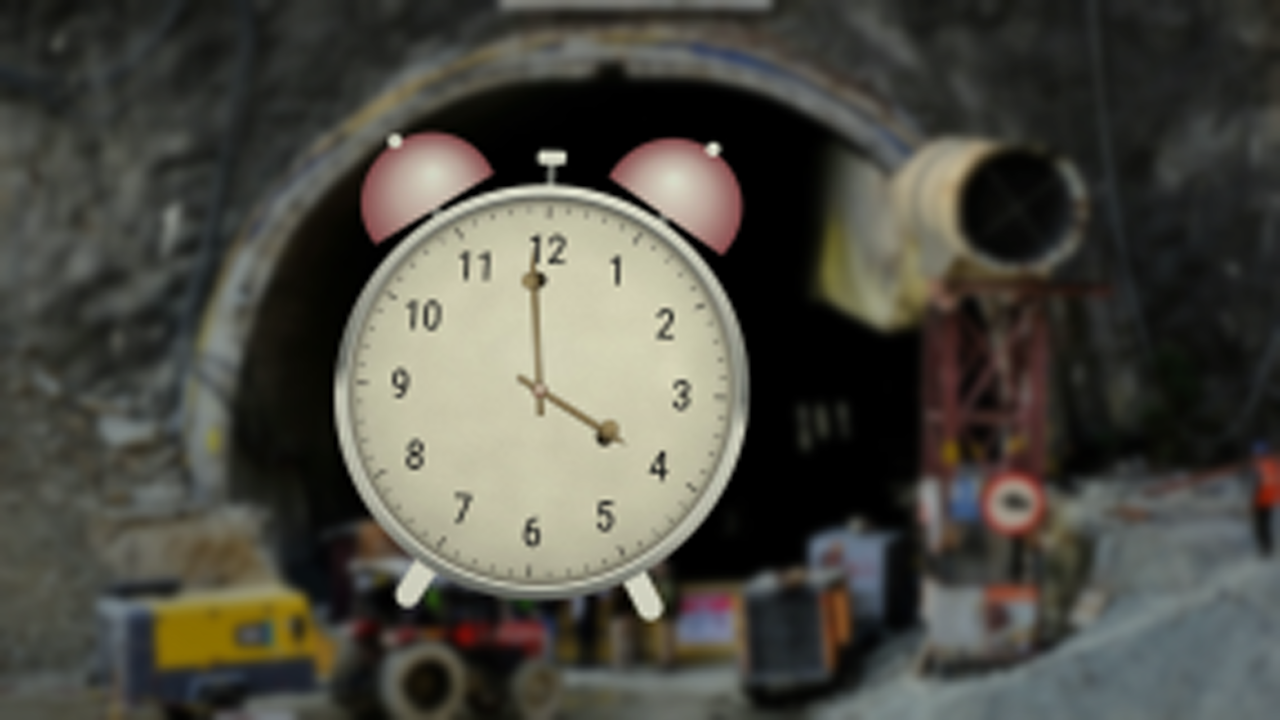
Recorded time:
3h59
